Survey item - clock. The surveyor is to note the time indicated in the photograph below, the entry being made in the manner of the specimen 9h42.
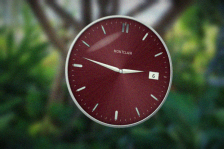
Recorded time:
2h47
